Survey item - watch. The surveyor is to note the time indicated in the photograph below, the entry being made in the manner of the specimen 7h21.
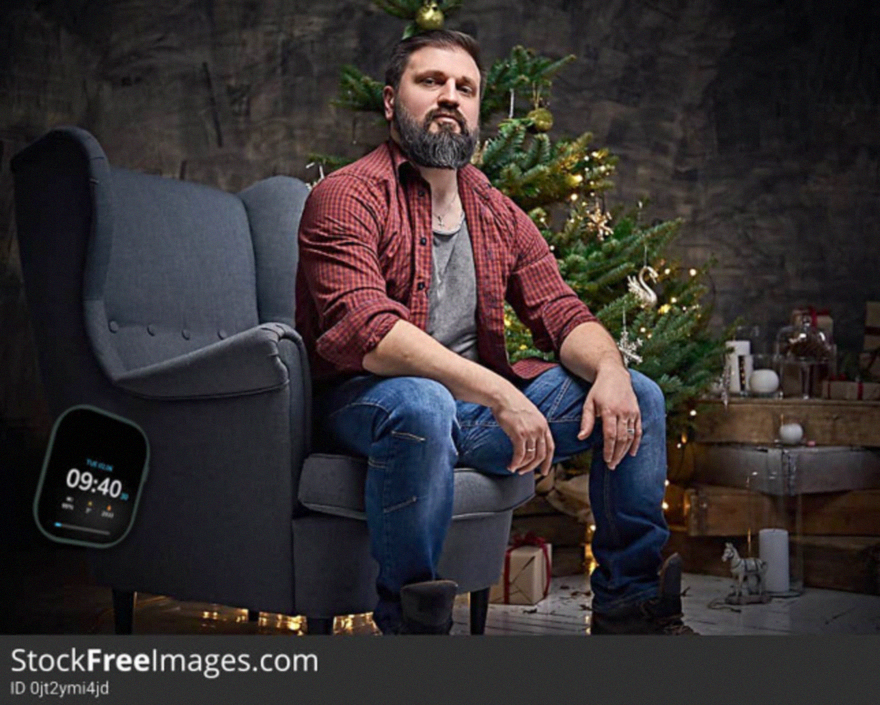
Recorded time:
9h40
